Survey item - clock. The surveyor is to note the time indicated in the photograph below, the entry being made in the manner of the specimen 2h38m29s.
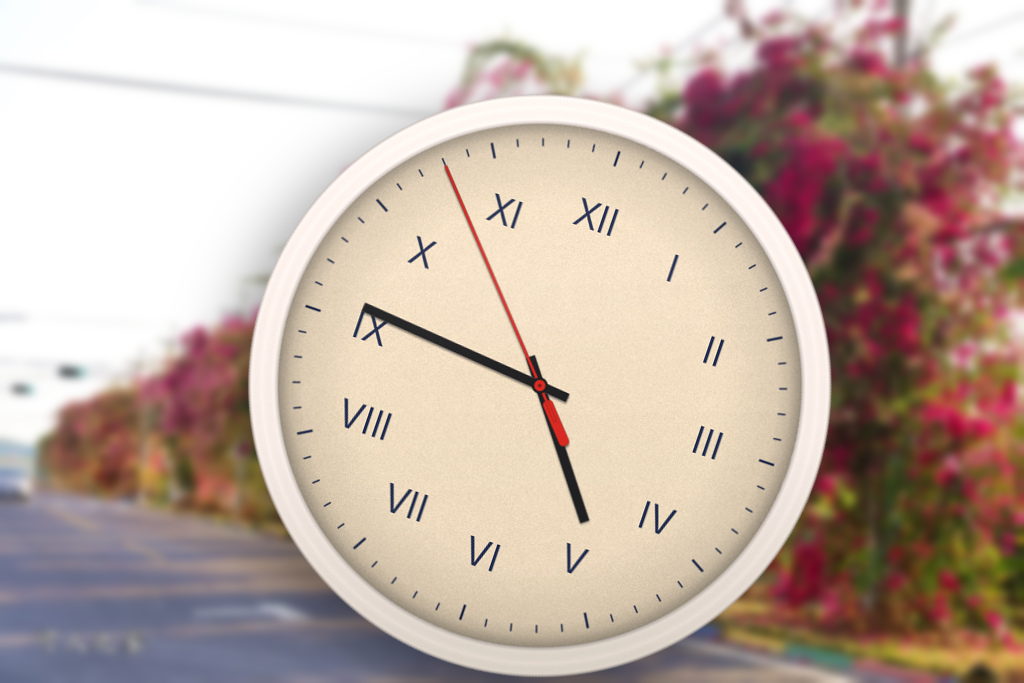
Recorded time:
4h45m53s
